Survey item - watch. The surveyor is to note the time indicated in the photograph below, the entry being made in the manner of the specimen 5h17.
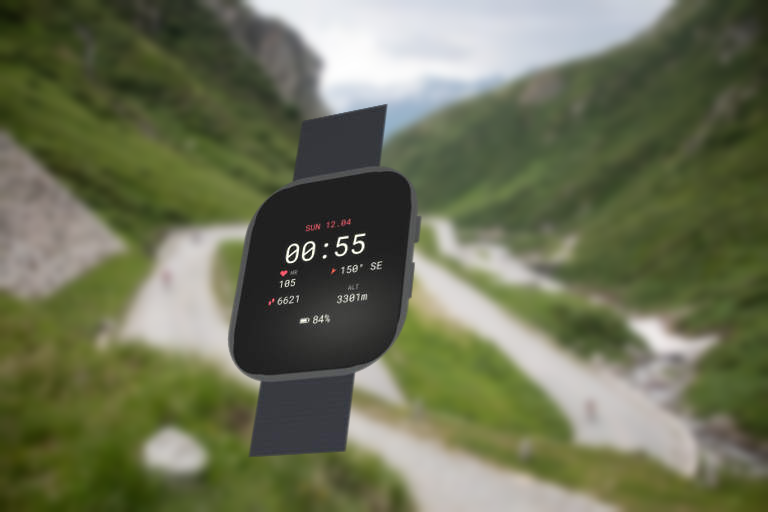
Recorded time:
0h55
